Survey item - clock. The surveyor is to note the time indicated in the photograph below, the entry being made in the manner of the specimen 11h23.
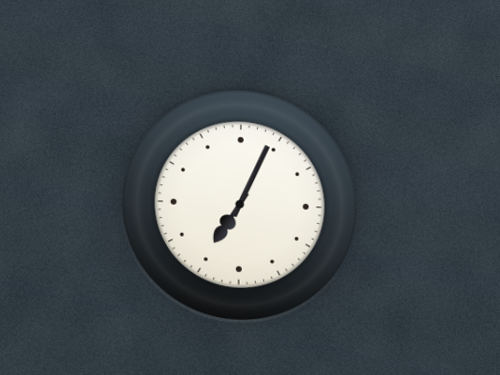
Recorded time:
7h04
